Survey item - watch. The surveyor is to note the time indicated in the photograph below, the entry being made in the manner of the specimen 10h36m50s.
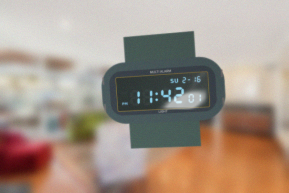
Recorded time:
11h42m01s
